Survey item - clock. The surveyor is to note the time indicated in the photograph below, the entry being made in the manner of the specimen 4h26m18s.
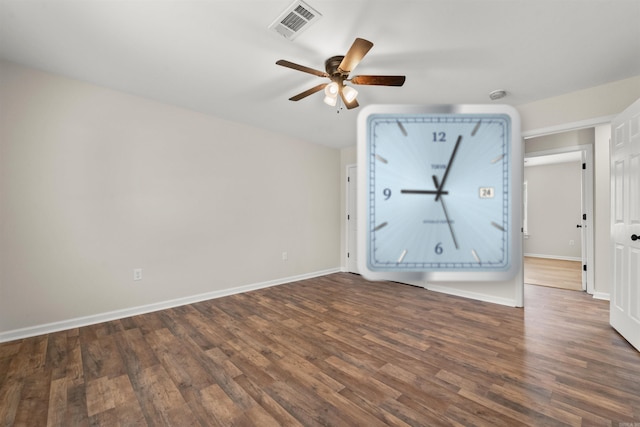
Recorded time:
9h03m27s
